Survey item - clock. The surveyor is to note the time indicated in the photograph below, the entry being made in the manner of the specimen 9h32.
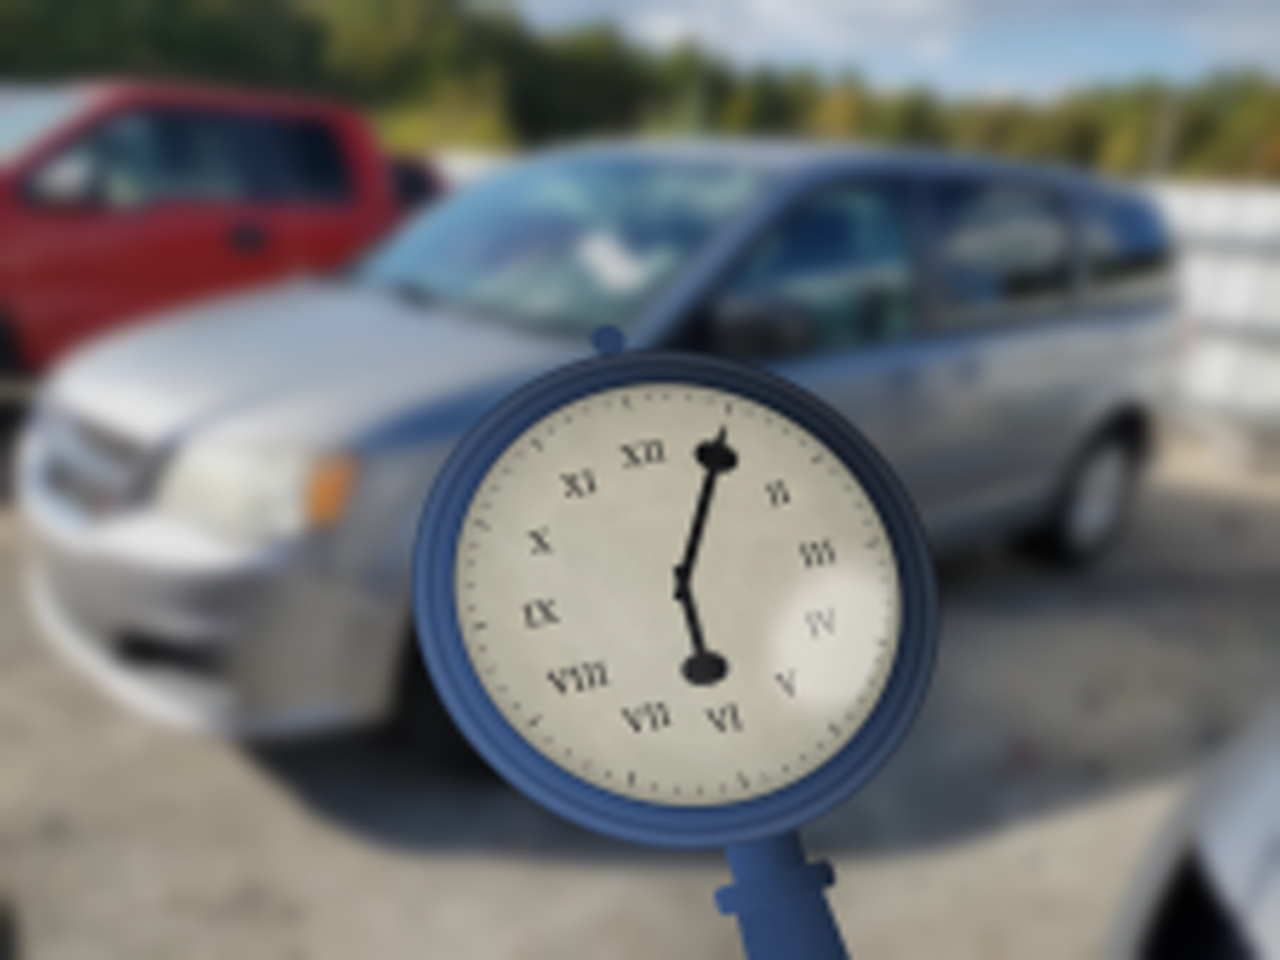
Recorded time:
6h05
